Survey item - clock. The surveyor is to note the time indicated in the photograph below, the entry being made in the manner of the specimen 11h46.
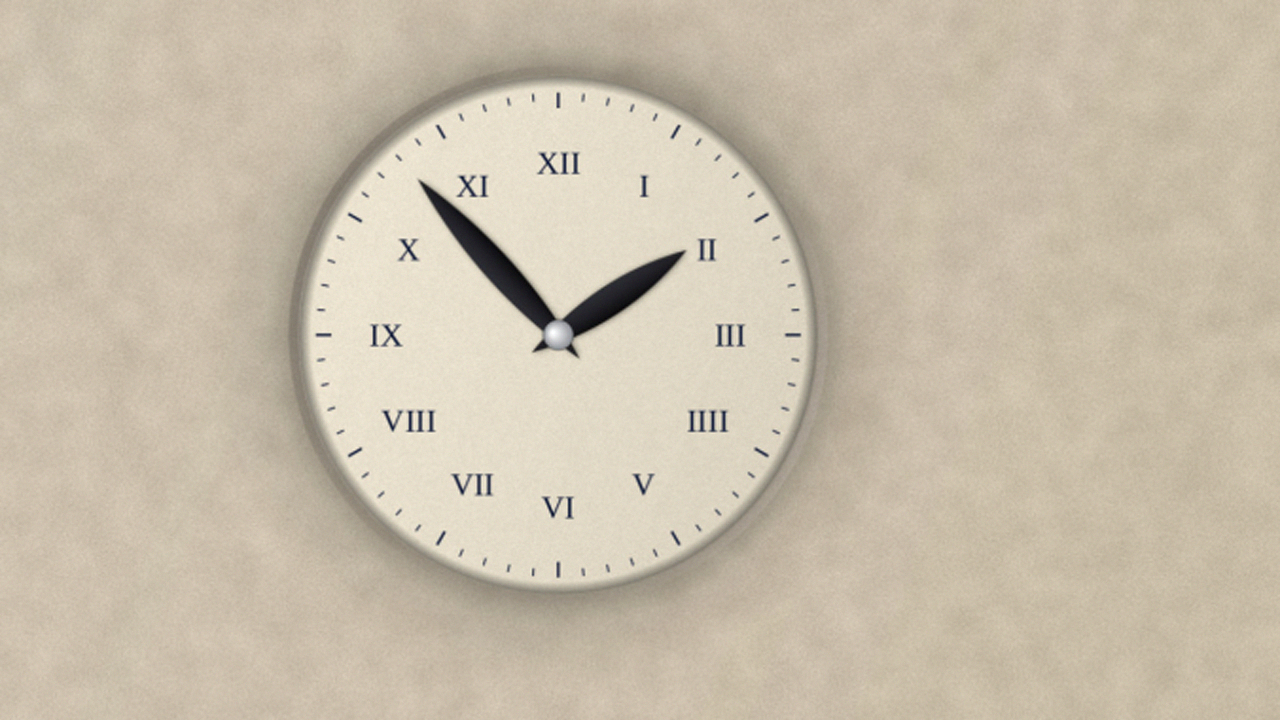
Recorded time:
1h53
